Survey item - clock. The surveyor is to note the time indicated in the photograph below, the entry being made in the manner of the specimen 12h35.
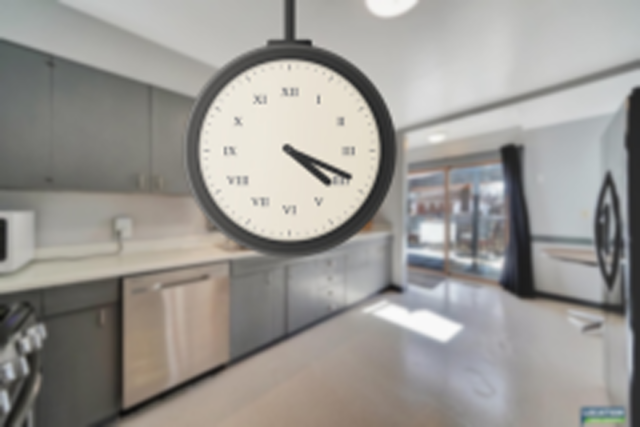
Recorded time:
4h19
